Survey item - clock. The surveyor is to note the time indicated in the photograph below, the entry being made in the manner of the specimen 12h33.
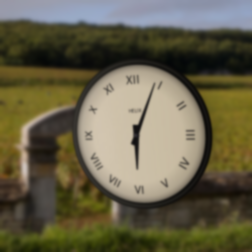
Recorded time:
6h04
